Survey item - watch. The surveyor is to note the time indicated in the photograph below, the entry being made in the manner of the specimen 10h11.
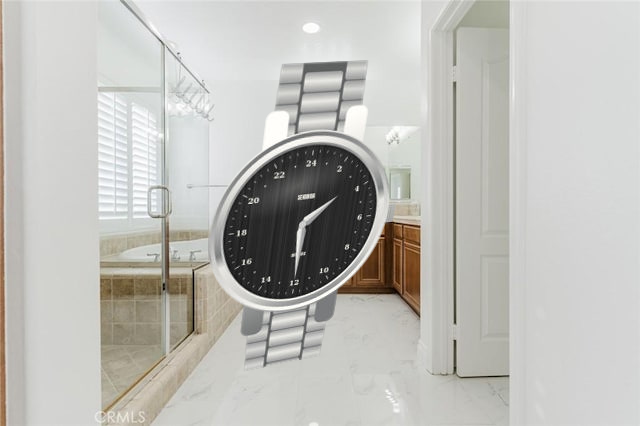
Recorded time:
3h30
